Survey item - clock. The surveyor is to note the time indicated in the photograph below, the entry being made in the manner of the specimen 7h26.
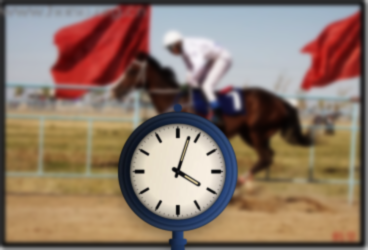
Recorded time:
4h03
